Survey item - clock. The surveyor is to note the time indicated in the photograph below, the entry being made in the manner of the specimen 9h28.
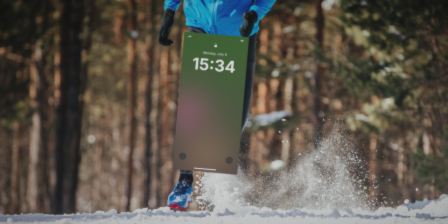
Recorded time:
15h34
